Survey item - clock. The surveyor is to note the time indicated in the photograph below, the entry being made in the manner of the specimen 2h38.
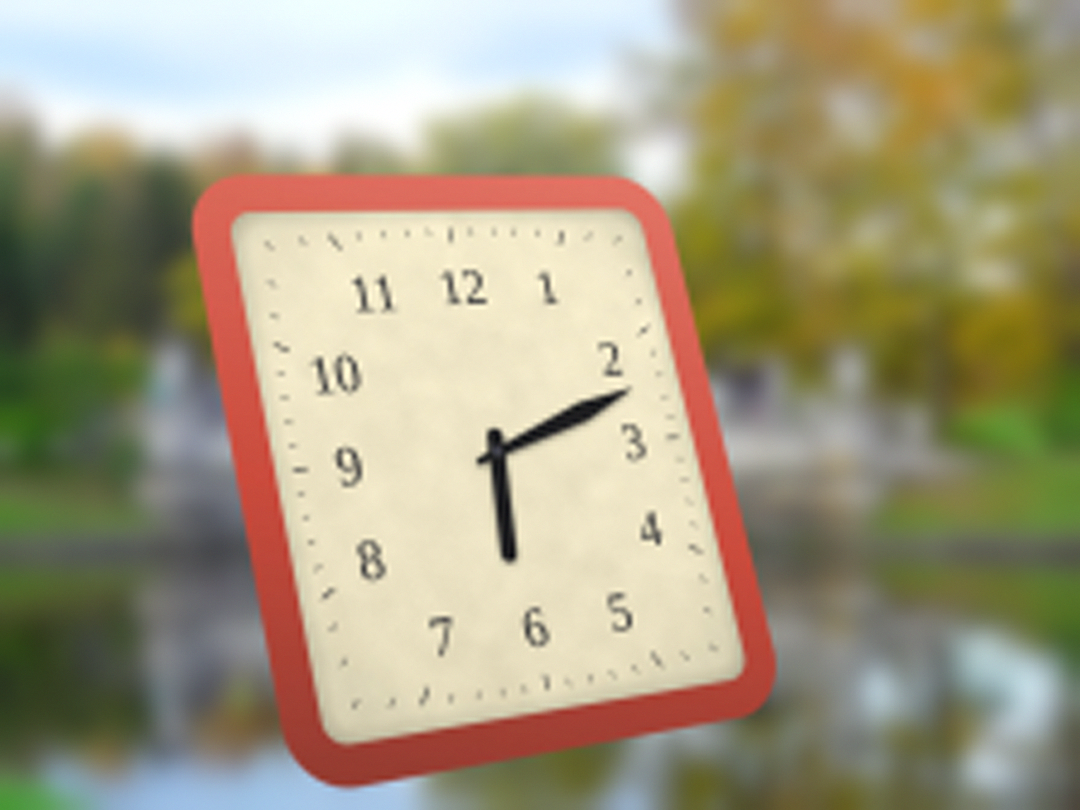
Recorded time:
6h12
